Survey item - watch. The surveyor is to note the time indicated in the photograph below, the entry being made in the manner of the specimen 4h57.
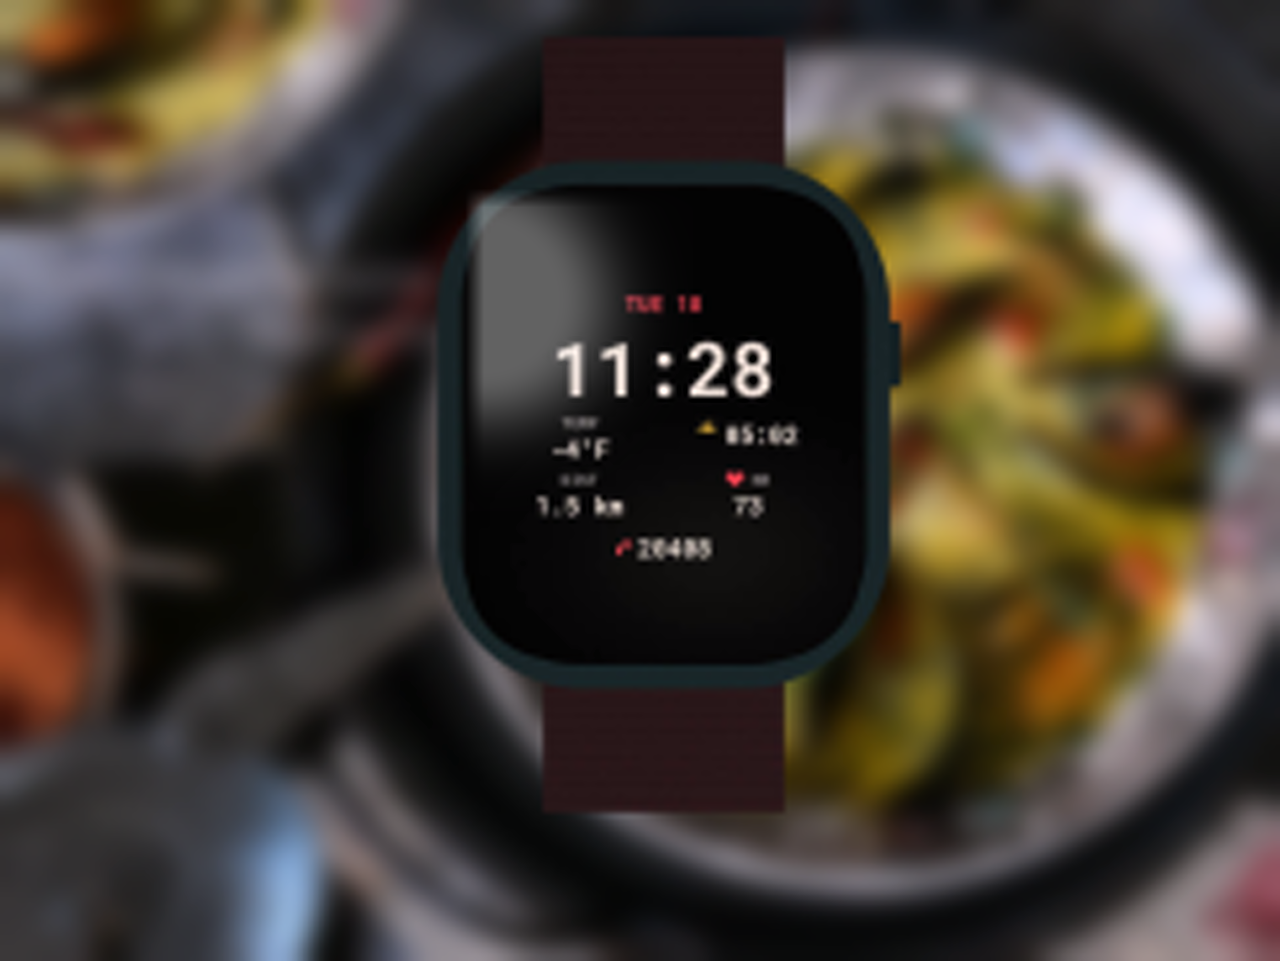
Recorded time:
11h28
